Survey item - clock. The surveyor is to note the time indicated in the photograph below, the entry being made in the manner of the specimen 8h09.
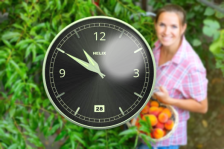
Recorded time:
10h50
